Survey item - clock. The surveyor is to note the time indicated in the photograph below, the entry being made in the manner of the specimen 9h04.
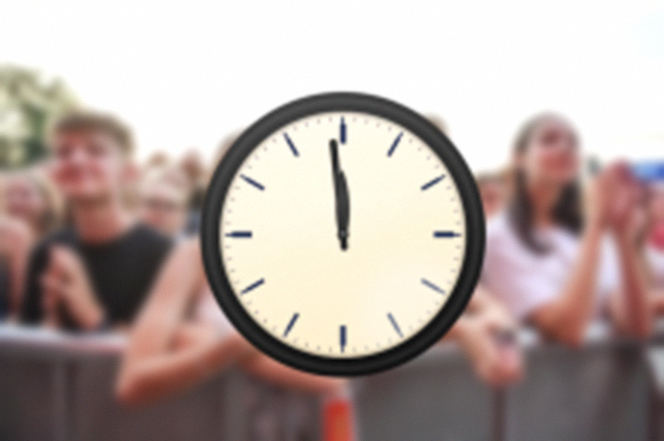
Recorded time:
11h59
